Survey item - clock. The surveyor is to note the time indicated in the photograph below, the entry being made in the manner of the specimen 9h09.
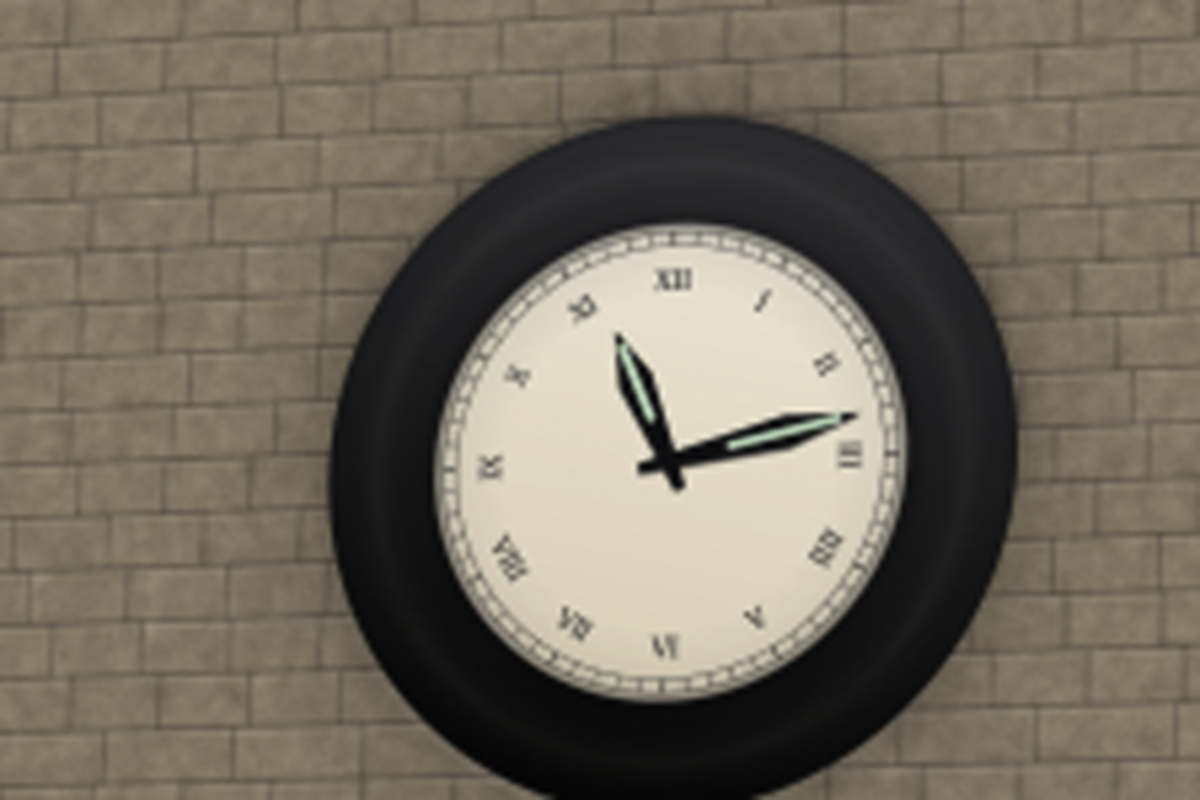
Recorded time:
11h13
